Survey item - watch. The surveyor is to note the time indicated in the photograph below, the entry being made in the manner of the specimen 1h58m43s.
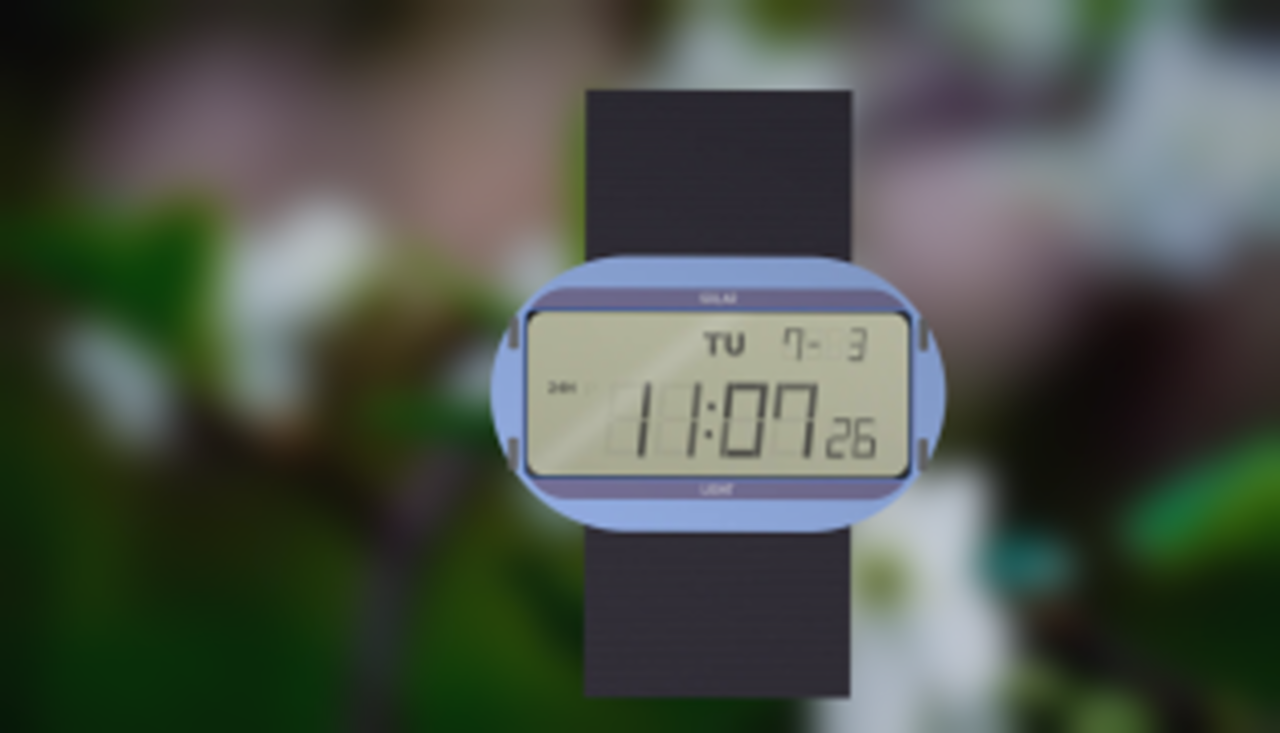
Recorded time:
11h07m26s
